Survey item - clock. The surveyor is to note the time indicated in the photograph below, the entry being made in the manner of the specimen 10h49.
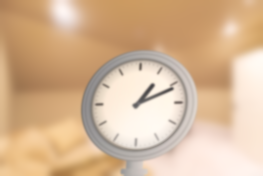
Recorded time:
1h11
